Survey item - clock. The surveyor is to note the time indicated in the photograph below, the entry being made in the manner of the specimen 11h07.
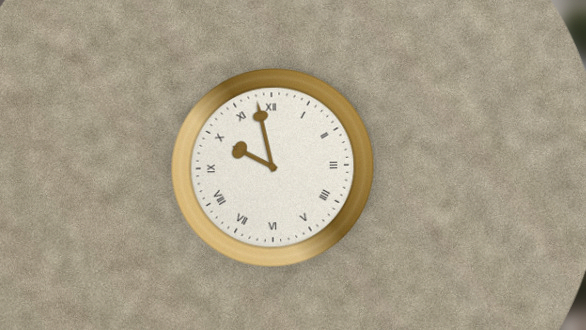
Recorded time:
9h58
